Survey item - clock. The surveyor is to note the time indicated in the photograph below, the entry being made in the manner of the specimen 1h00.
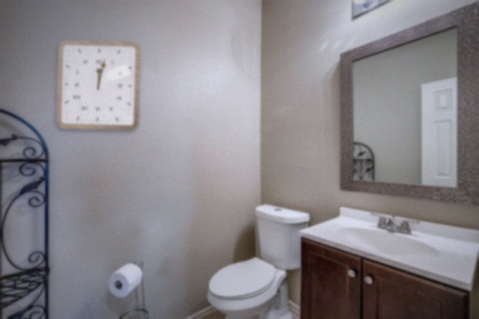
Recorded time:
12h02
